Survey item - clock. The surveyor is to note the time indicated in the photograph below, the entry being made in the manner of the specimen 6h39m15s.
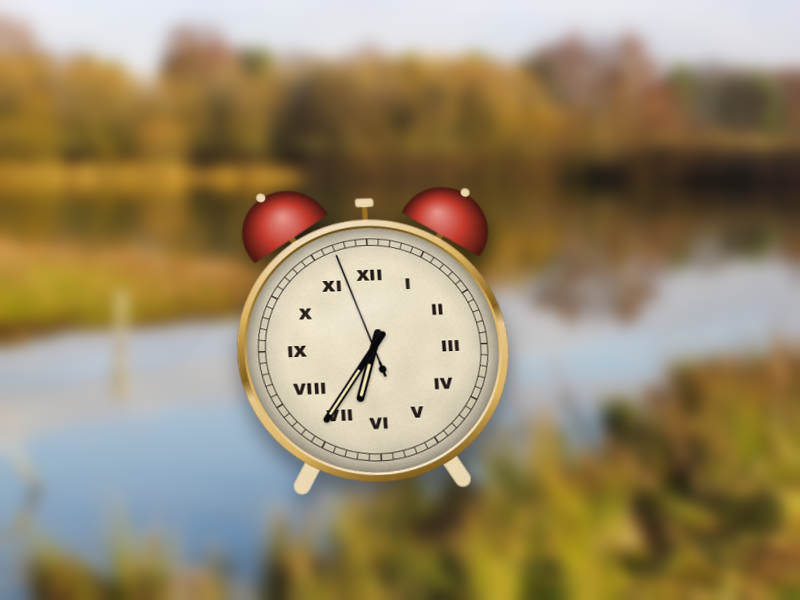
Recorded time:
6h35m57s
